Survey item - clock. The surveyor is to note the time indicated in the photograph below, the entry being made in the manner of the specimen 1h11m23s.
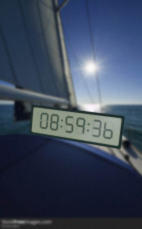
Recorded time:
8h59m36s
